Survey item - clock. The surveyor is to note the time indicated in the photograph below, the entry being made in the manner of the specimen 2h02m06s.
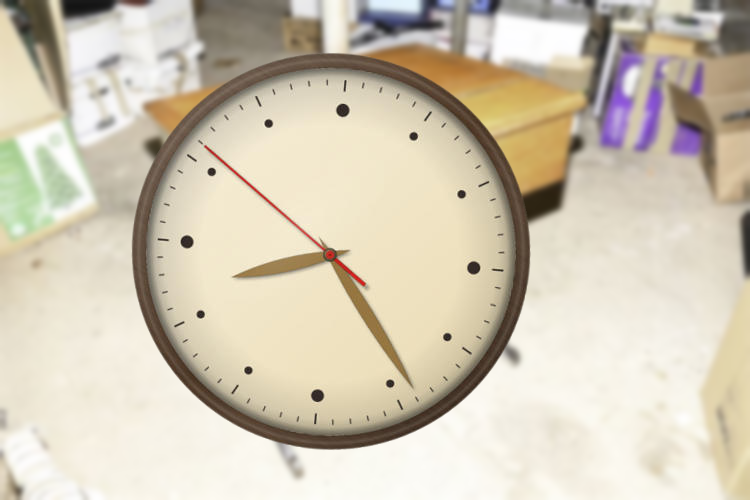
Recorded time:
8h23m51s
